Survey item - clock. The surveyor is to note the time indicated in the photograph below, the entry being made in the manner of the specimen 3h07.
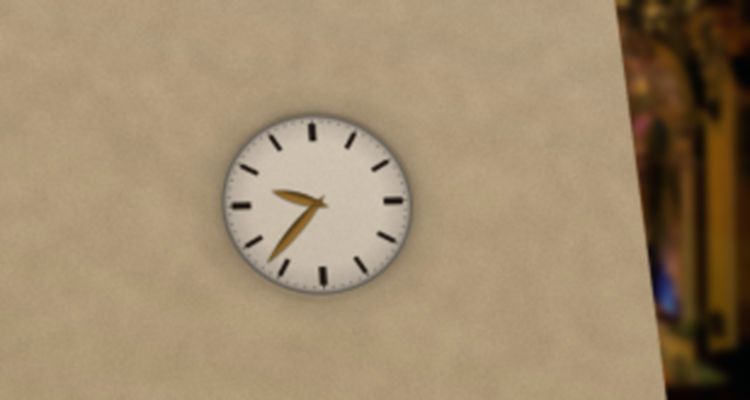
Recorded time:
9h37
